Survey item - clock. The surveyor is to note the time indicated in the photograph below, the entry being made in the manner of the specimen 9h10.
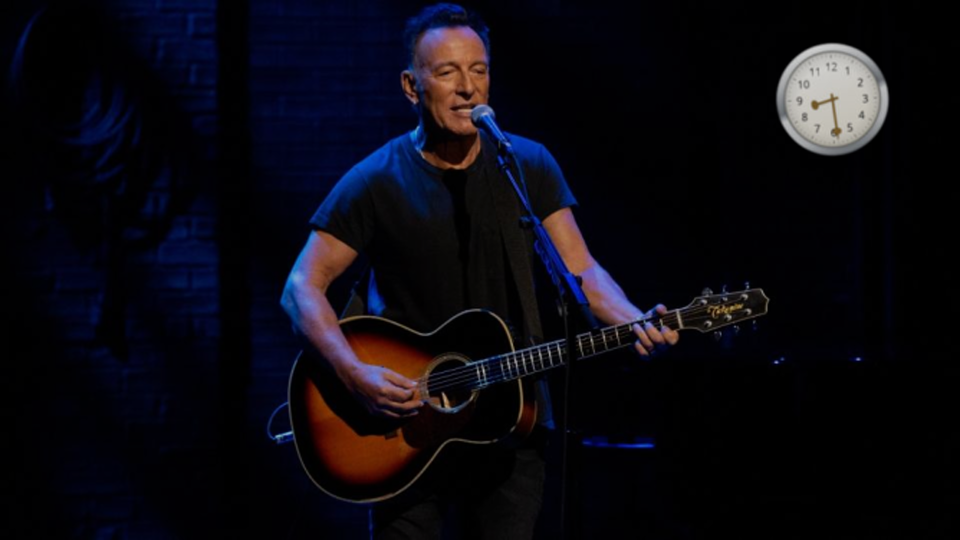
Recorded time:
8h29
